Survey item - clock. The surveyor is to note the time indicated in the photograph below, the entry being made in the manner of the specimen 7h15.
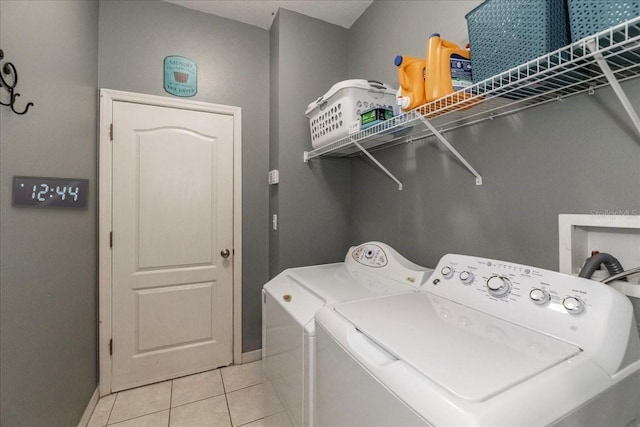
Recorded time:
12h44
